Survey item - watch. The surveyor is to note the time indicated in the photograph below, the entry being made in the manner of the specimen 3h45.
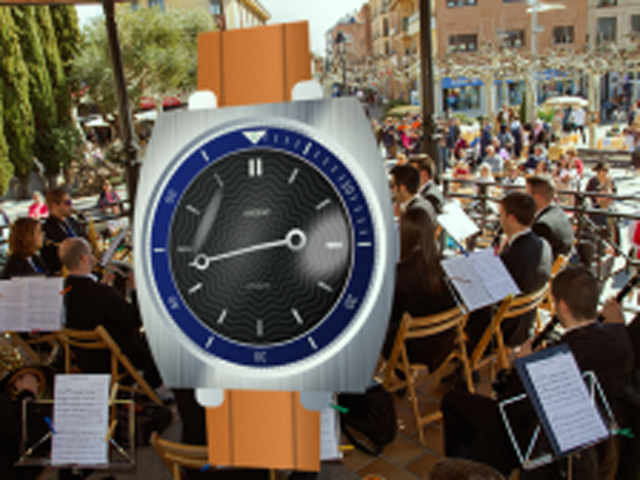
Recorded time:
2h43
